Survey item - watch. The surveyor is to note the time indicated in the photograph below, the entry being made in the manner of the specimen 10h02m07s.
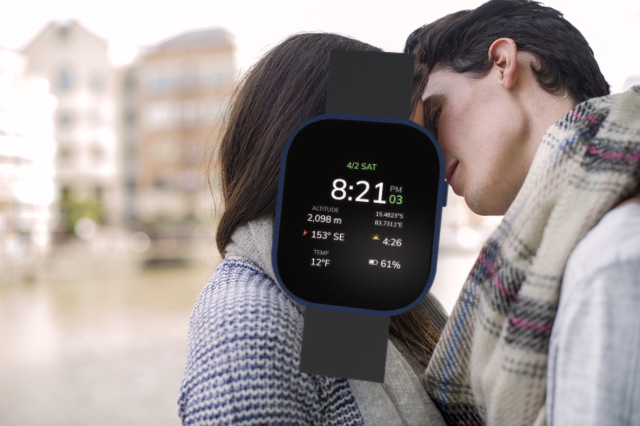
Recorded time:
8h21m03s
